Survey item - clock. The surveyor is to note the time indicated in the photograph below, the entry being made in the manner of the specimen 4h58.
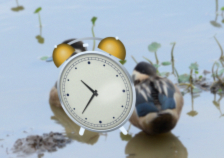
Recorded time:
10h37
